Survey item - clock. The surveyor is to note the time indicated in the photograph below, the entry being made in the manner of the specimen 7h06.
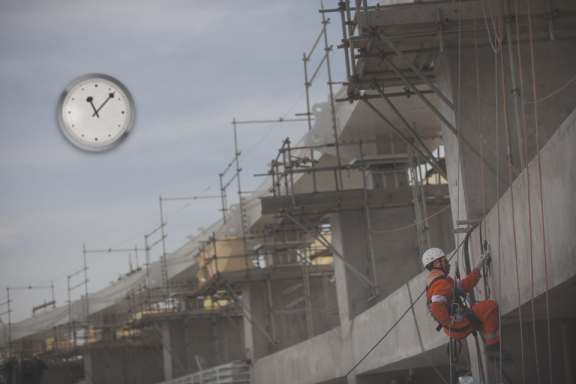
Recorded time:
11h07
